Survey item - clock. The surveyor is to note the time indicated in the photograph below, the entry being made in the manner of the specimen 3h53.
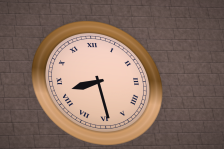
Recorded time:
8h29
